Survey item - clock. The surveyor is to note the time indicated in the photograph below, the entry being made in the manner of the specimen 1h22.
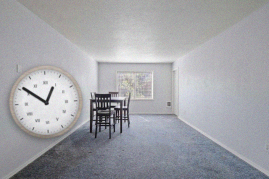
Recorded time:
12h51
